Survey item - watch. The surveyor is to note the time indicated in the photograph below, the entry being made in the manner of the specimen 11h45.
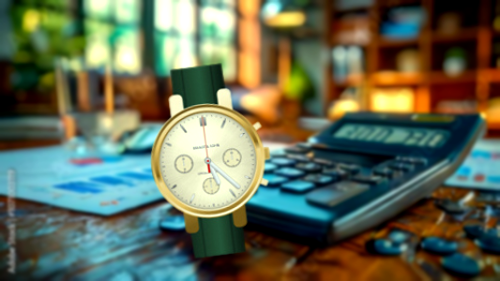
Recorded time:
5h23
